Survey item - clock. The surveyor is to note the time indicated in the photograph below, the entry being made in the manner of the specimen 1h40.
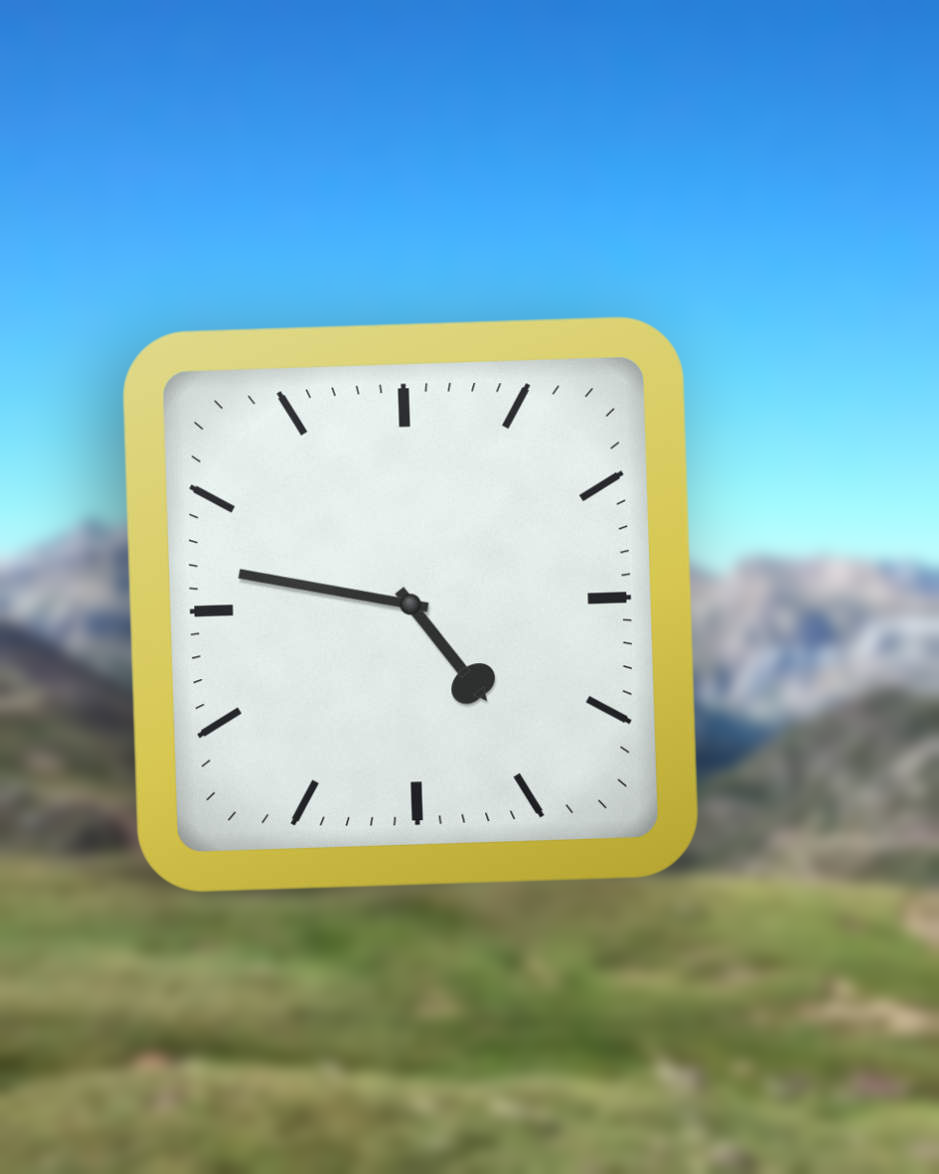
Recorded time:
4h47
